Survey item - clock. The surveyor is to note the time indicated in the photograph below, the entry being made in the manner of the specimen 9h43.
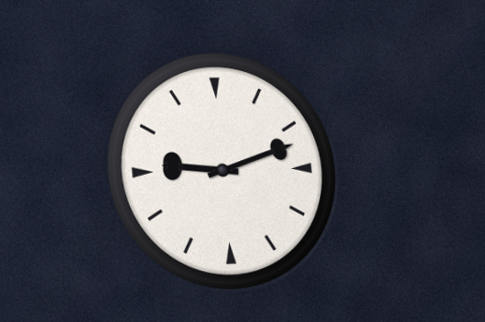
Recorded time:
9h12
